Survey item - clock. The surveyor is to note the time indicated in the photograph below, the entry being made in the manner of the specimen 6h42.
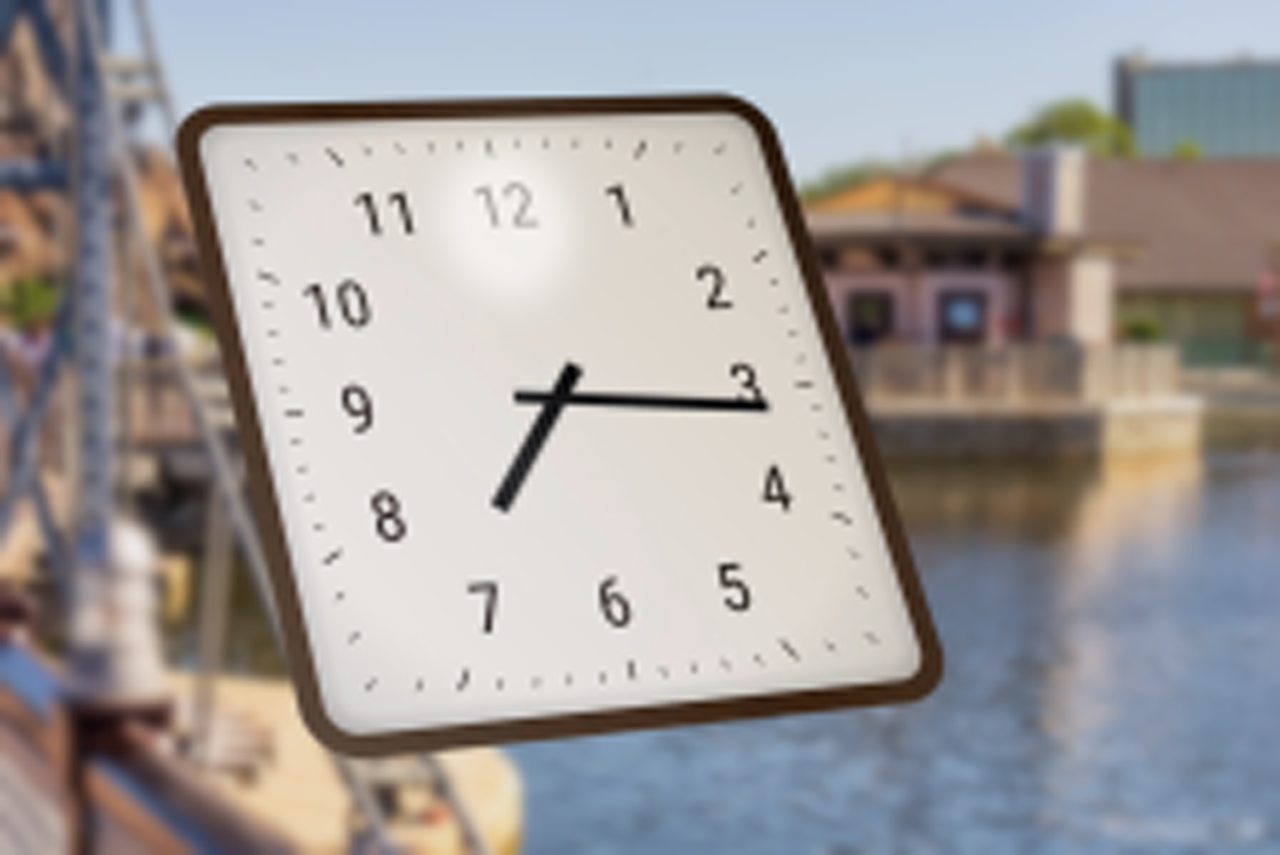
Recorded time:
7h16
